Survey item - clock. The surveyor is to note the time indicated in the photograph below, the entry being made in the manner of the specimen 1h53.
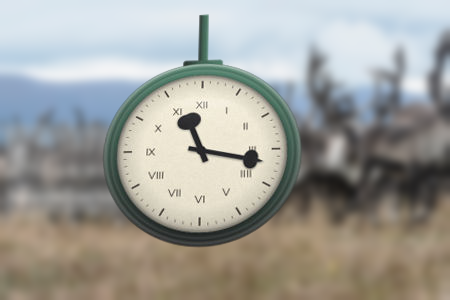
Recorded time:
11h17
